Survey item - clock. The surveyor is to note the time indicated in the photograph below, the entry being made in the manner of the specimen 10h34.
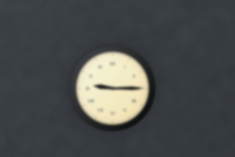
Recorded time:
9h15
